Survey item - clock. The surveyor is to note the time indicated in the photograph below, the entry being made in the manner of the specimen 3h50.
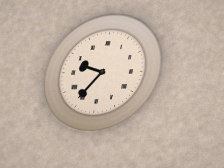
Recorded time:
9h36
